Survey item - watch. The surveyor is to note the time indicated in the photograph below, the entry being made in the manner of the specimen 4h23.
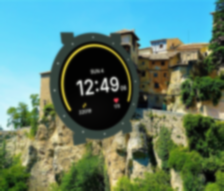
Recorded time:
12h49
